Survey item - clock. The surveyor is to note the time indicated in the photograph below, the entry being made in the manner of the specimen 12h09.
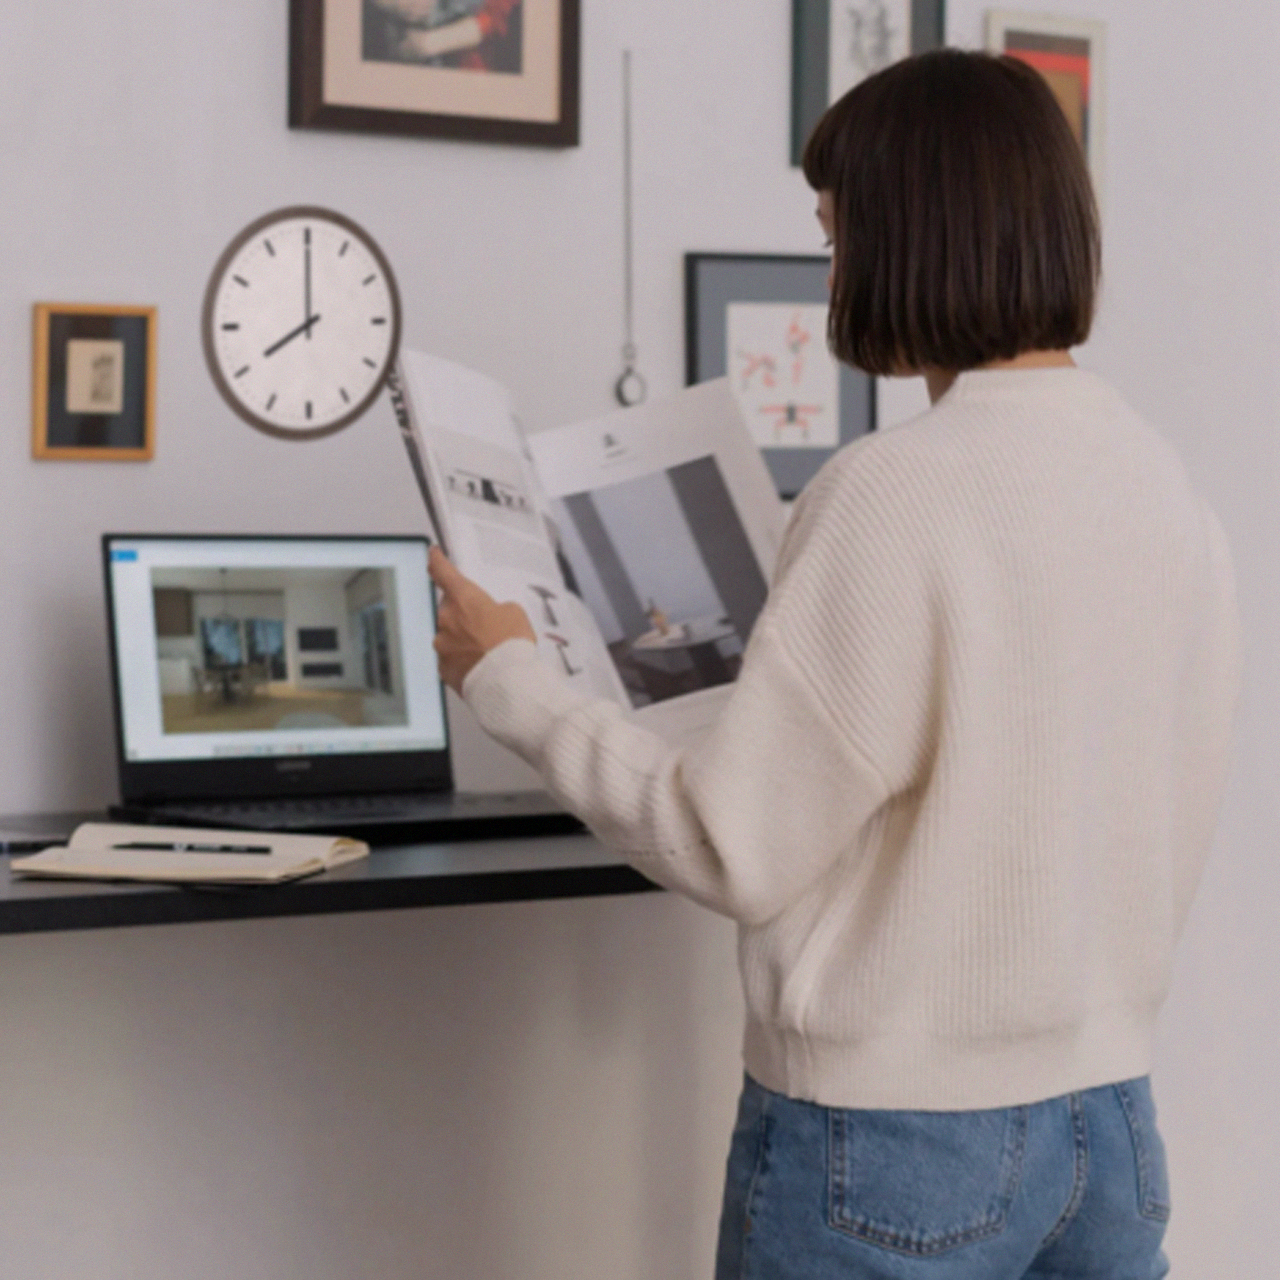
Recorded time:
8h00
